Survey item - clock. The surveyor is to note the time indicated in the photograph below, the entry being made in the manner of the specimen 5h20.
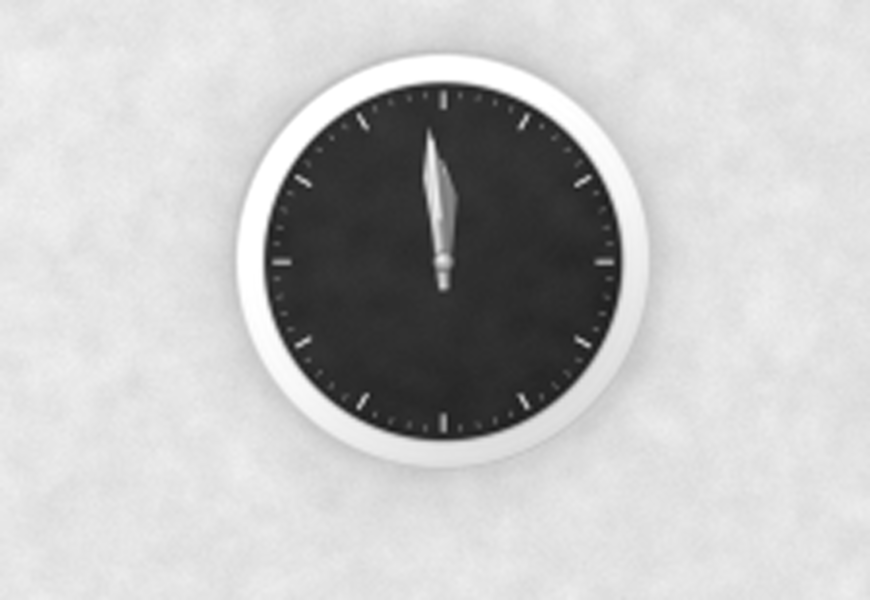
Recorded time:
11h59
